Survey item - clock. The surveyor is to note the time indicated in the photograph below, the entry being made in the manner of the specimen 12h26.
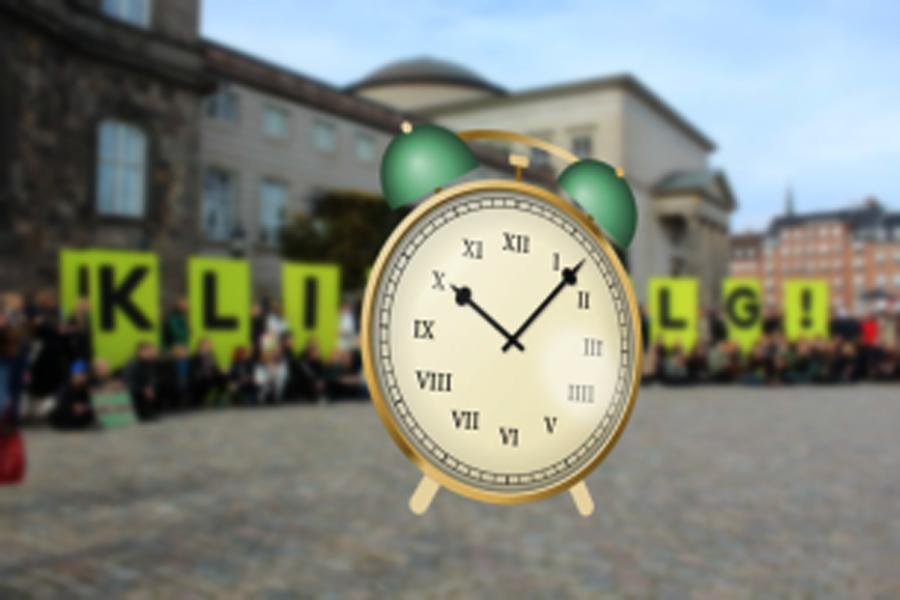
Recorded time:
10h07
